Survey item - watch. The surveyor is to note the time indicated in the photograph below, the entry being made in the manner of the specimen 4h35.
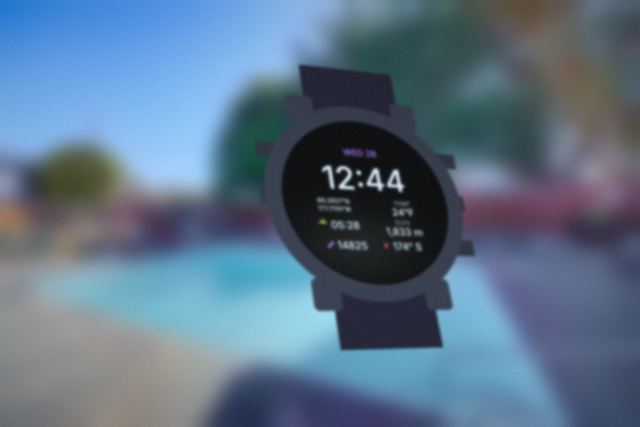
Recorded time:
12h44
